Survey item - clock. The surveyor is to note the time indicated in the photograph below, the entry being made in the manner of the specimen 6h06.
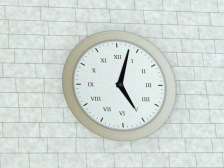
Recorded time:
5h03
